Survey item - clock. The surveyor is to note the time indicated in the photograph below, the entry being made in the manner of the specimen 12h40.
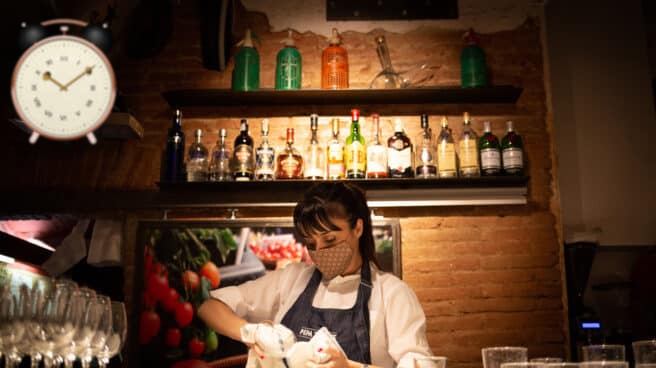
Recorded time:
10h09
